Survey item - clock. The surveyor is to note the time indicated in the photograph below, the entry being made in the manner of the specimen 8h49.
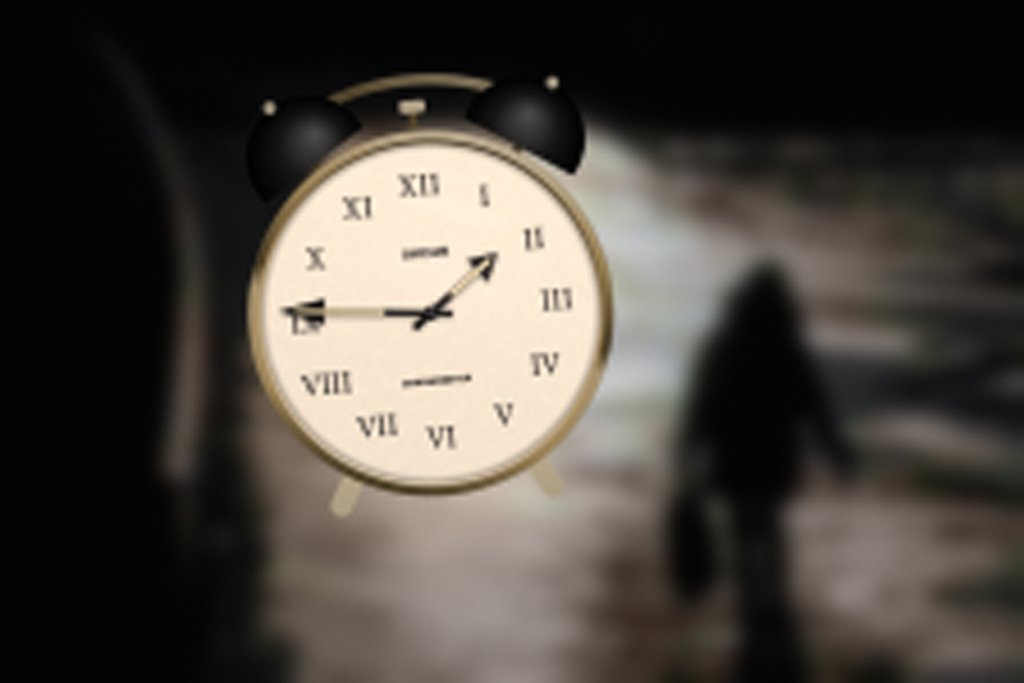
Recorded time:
1h46
